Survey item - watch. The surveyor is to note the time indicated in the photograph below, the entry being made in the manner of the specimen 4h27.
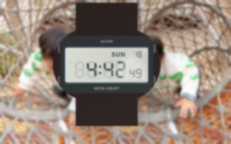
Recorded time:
4h42
